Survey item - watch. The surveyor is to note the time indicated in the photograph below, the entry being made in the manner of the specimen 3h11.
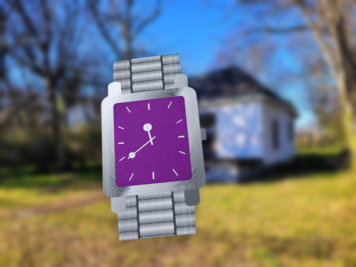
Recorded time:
11h39
